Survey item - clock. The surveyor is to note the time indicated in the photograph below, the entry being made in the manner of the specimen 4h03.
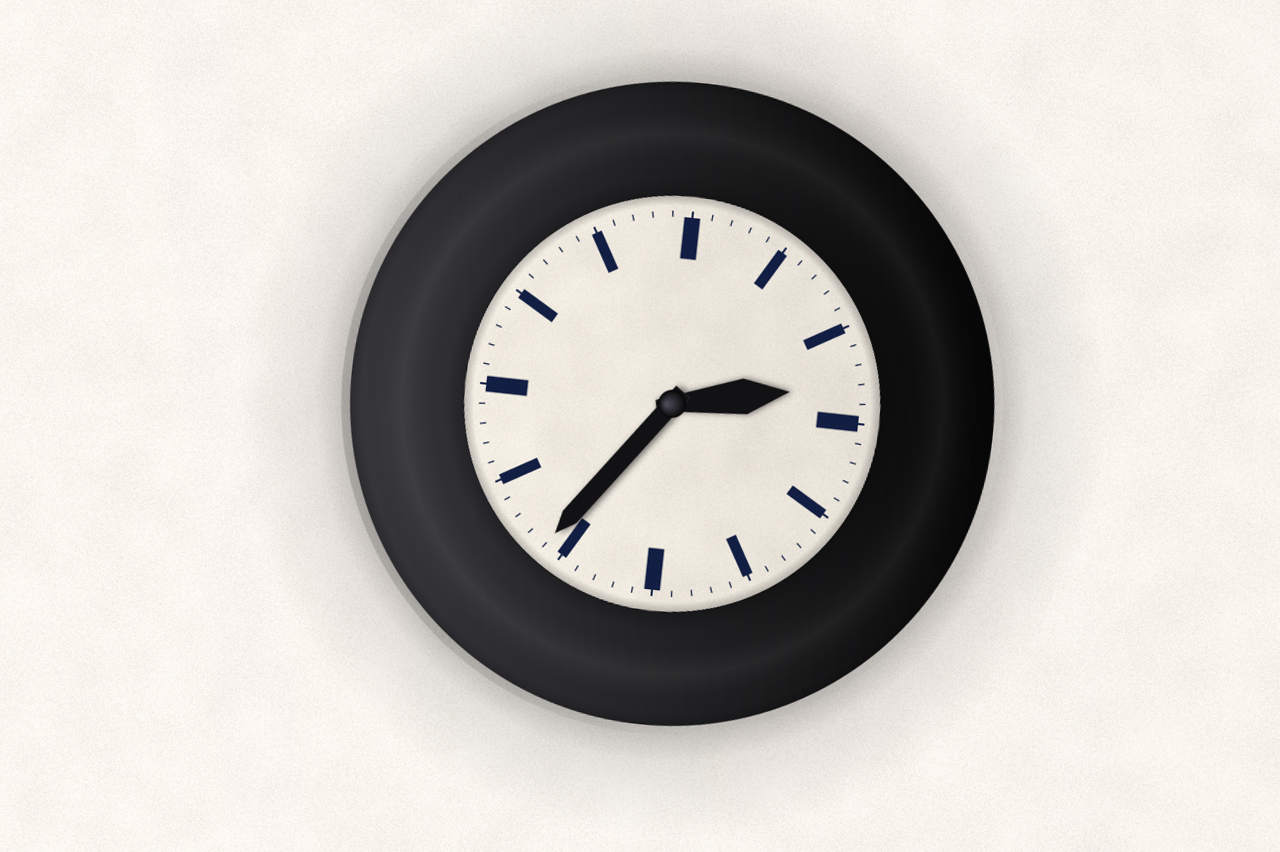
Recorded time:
2h36
